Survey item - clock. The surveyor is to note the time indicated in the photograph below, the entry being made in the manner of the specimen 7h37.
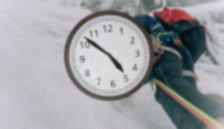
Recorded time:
4h52
